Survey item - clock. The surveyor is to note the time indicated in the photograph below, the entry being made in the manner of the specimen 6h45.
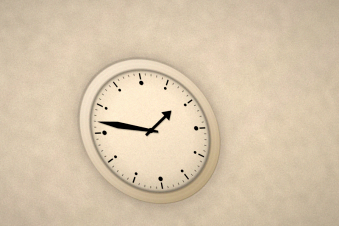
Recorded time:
1h47
